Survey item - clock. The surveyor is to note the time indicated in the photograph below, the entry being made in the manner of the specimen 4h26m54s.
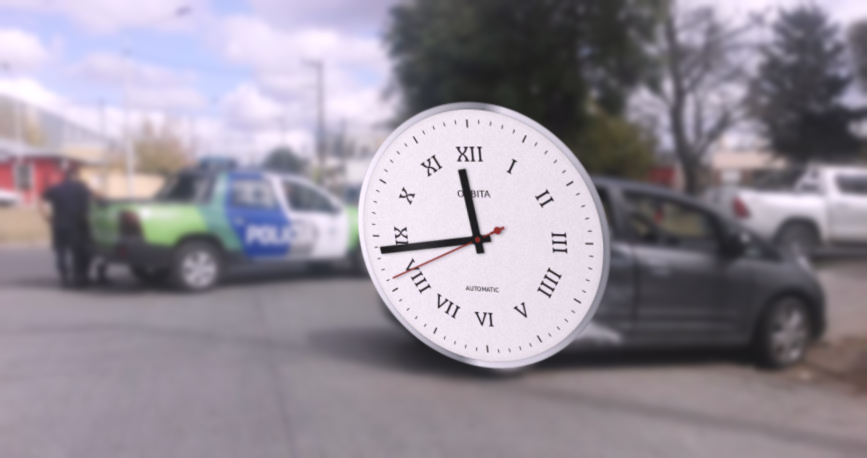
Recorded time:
11h43m41s
